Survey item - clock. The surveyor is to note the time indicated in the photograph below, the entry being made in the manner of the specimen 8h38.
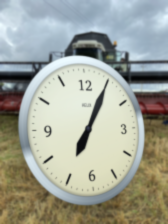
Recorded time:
7h05
